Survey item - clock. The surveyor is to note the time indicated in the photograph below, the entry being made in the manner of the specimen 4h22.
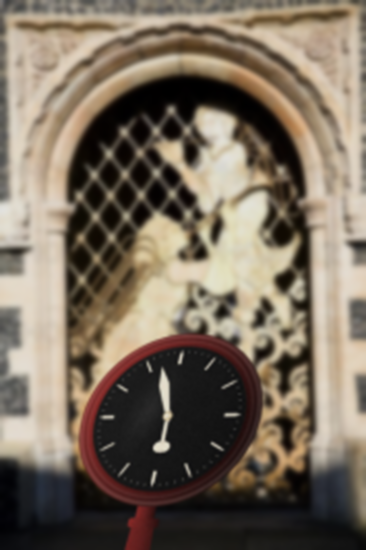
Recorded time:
5h57
